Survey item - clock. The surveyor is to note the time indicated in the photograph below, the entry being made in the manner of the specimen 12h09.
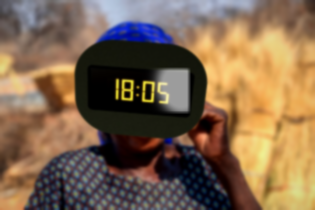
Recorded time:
18h05
